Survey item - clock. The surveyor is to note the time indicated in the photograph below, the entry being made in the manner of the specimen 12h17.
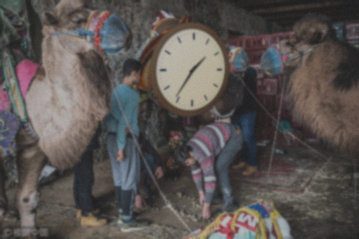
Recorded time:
1h36
